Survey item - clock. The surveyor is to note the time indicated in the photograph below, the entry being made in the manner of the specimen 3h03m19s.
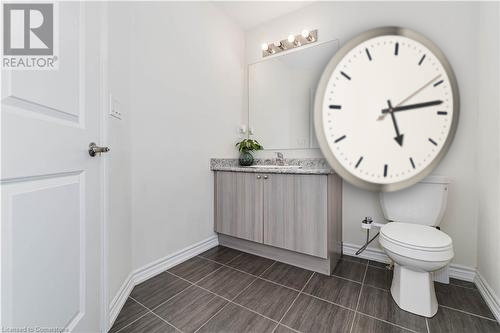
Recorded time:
5h13m09s
